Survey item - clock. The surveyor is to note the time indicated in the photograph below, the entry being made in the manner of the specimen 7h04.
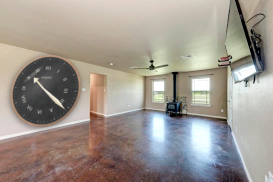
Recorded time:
10h21
